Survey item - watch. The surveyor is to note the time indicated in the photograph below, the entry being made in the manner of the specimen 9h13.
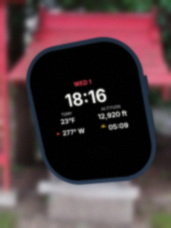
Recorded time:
18h16
